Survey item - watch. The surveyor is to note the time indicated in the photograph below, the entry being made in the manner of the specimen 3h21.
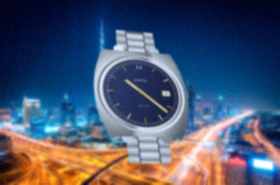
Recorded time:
10h22
